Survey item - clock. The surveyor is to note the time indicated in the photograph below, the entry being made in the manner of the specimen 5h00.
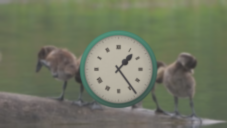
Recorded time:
1h24
